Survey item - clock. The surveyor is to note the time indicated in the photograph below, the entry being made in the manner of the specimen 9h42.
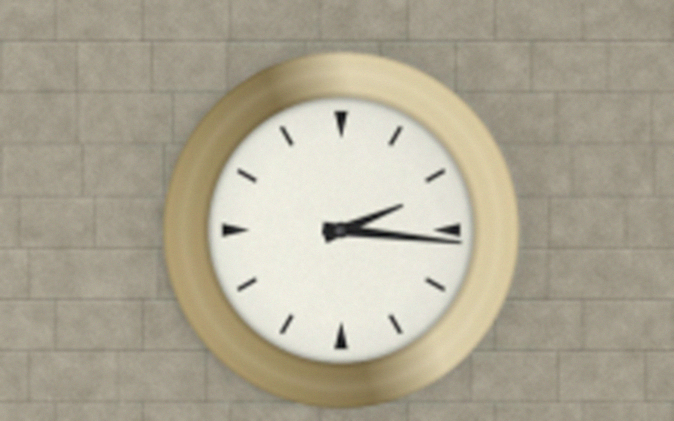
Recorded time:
2h16
